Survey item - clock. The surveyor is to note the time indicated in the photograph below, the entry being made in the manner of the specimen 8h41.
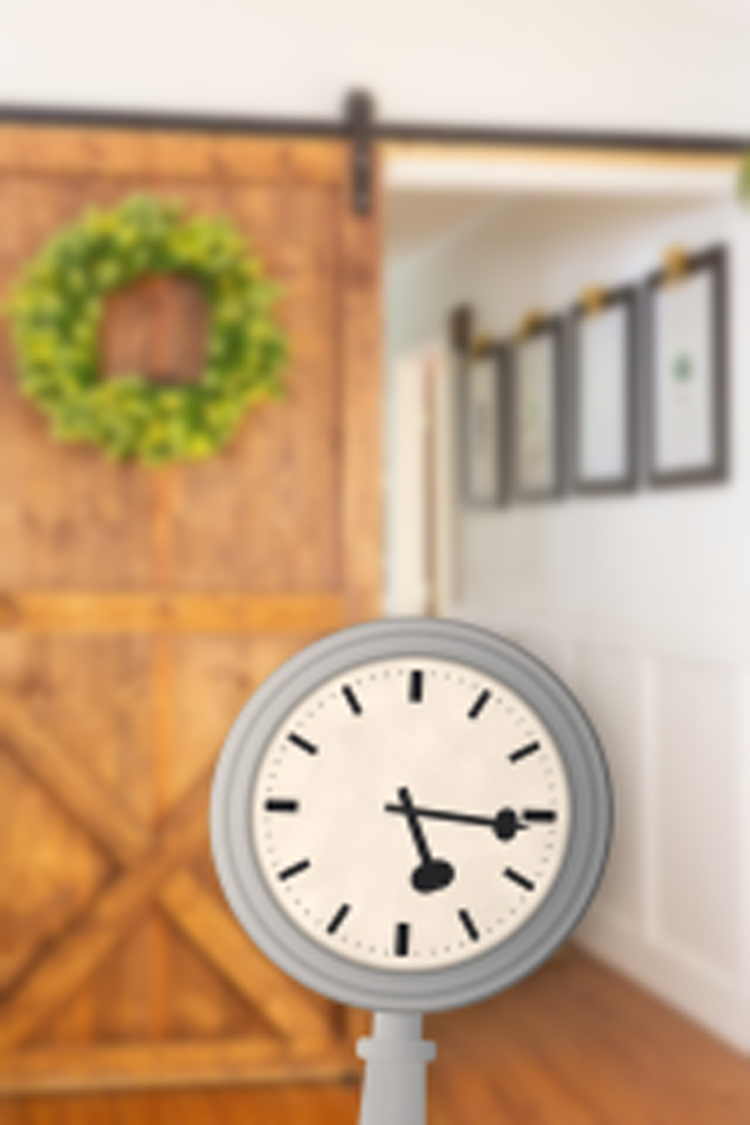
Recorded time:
5h16
